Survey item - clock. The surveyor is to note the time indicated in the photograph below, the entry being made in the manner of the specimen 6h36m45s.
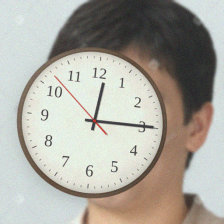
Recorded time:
12h14m52s
